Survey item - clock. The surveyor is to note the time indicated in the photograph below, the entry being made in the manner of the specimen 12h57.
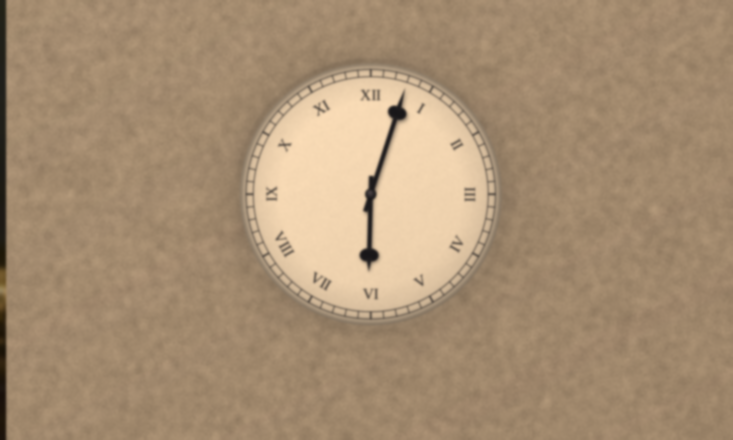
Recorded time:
6h03
